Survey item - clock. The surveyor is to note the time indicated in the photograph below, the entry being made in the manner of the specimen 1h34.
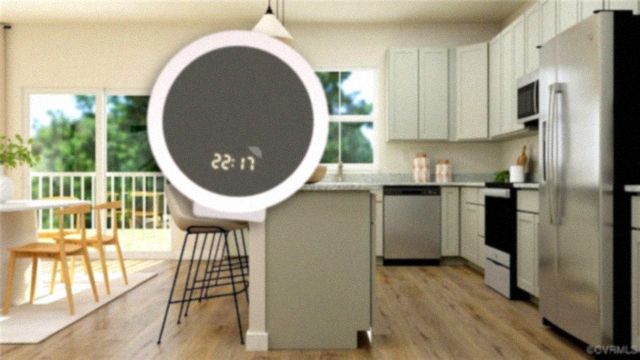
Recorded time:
22h17
